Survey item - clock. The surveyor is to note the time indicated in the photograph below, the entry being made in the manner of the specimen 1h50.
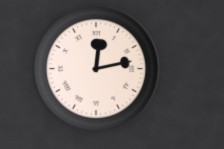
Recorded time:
12h13
